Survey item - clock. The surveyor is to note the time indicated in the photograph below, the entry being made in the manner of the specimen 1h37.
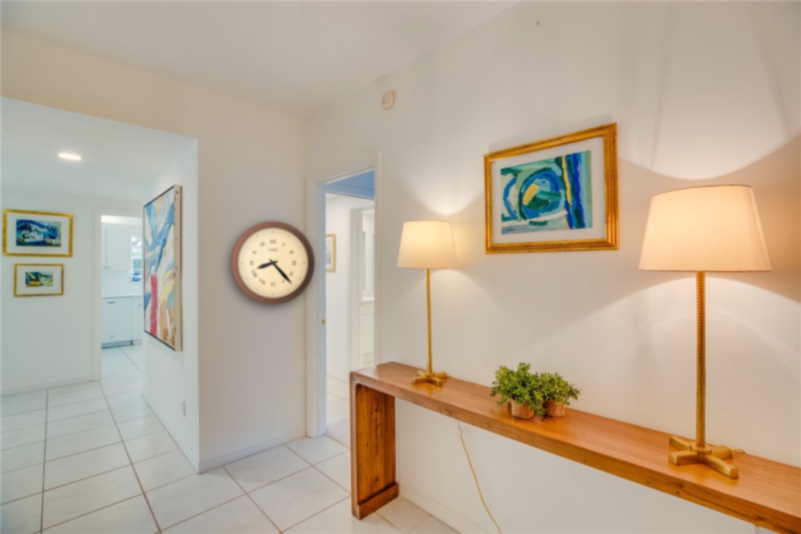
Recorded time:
8h23
